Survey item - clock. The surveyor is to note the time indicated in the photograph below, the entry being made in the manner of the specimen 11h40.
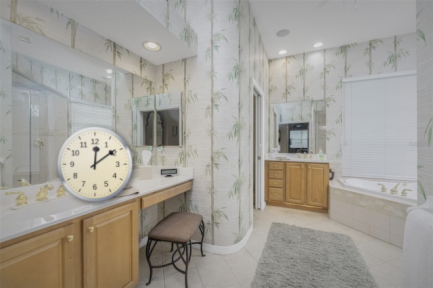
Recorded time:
12h09
